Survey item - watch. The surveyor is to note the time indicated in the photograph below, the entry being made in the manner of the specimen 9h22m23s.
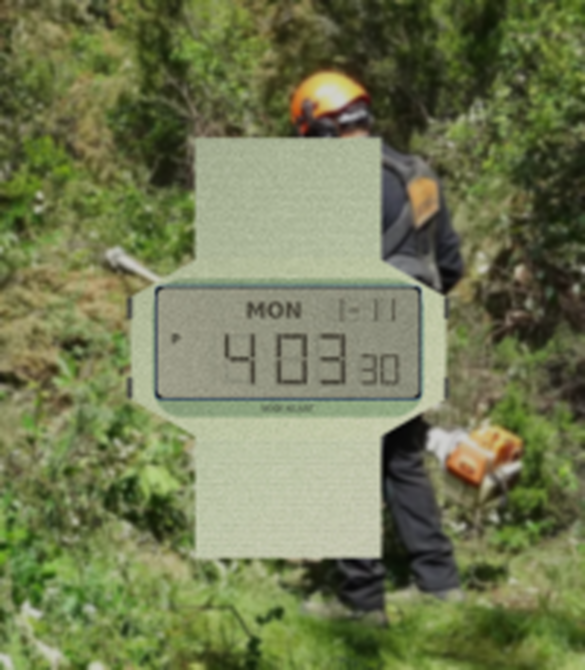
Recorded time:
4h03m30s
